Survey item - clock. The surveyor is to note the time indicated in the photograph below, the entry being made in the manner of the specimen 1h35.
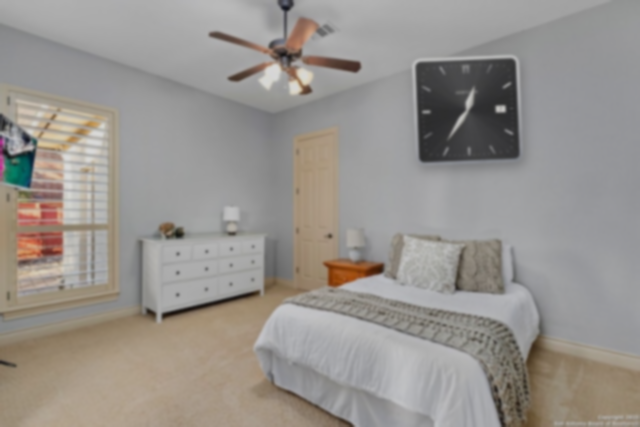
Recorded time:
12h36
